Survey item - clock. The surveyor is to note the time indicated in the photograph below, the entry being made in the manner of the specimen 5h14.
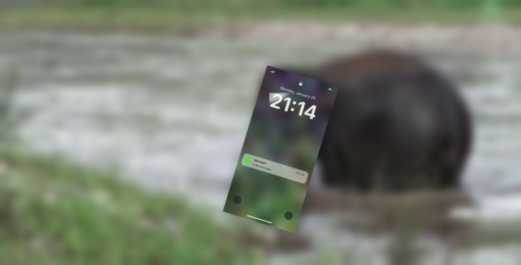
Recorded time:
21h14
